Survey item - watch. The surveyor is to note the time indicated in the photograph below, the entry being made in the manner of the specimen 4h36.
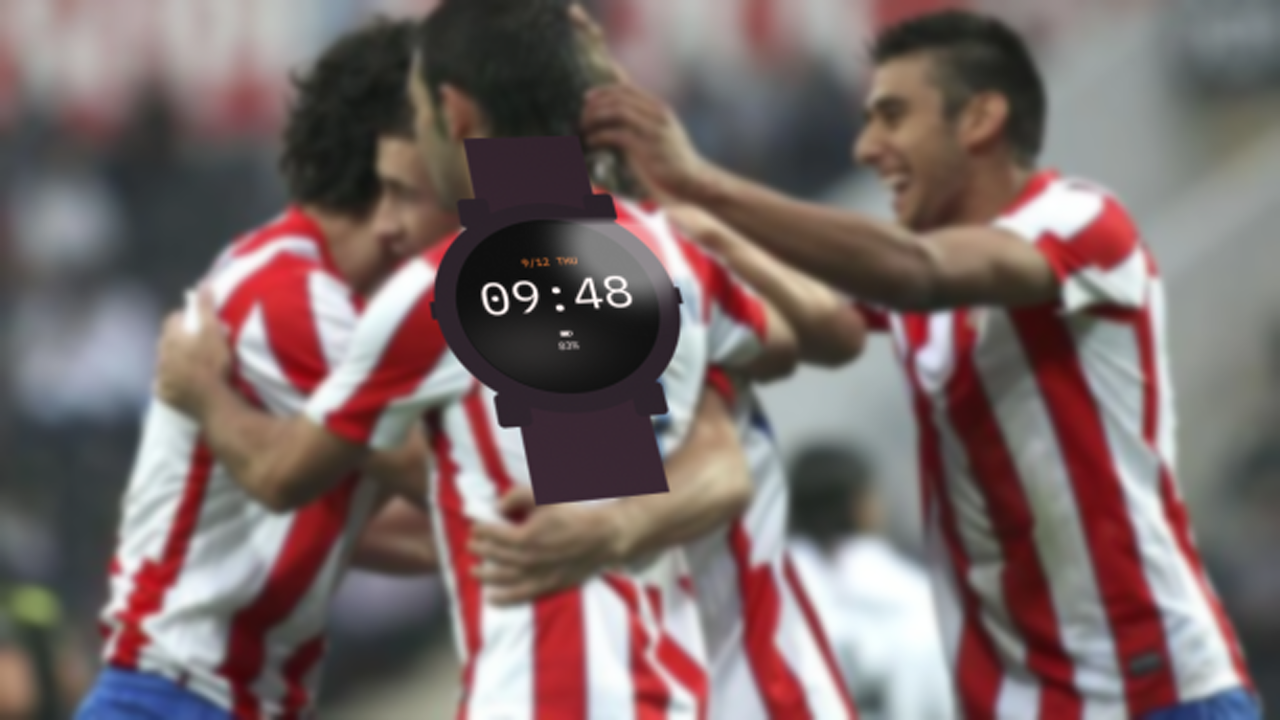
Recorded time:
9h48
